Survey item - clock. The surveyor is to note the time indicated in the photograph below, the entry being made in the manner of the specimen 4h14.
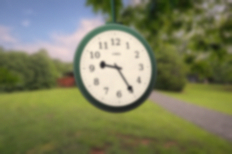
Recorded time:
9h25
